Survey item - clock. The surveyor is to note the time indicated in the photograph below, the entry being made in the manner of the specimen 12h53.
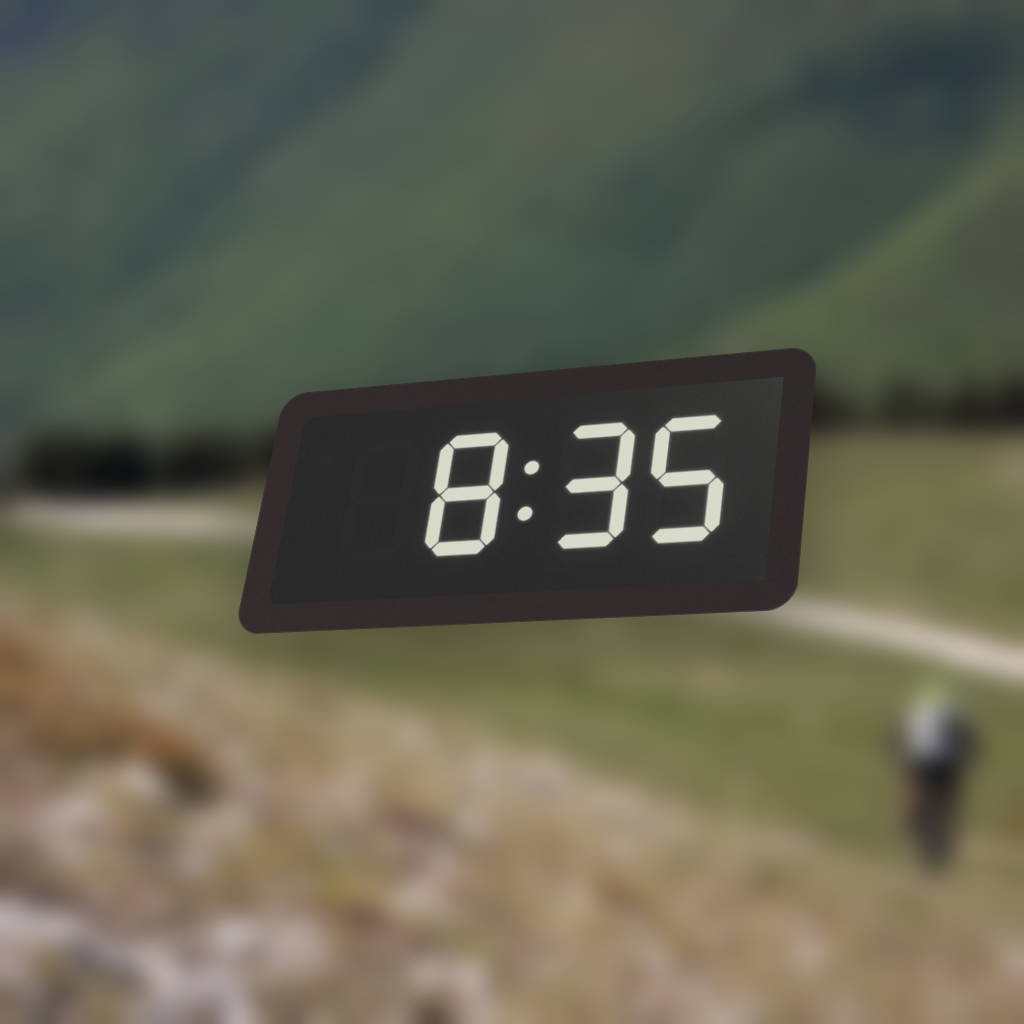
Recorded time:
8h35
